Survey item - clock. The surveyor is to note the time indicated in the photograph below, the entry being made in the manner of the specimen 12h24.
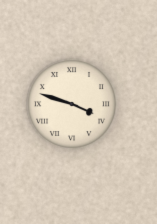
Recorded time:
3h48
